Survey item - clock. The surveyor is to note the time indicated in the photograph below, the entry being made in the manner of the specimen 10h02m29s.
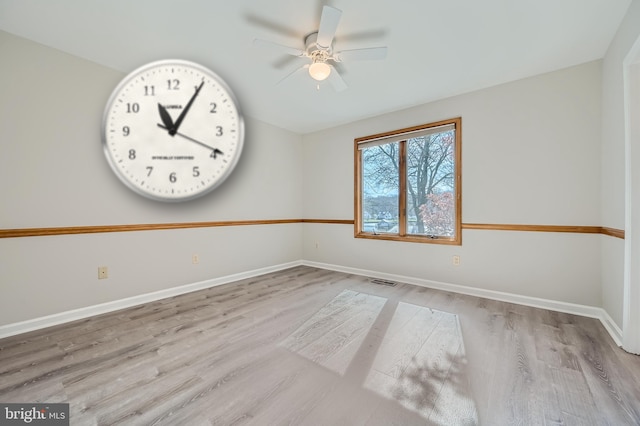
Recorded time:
11h05m19s
